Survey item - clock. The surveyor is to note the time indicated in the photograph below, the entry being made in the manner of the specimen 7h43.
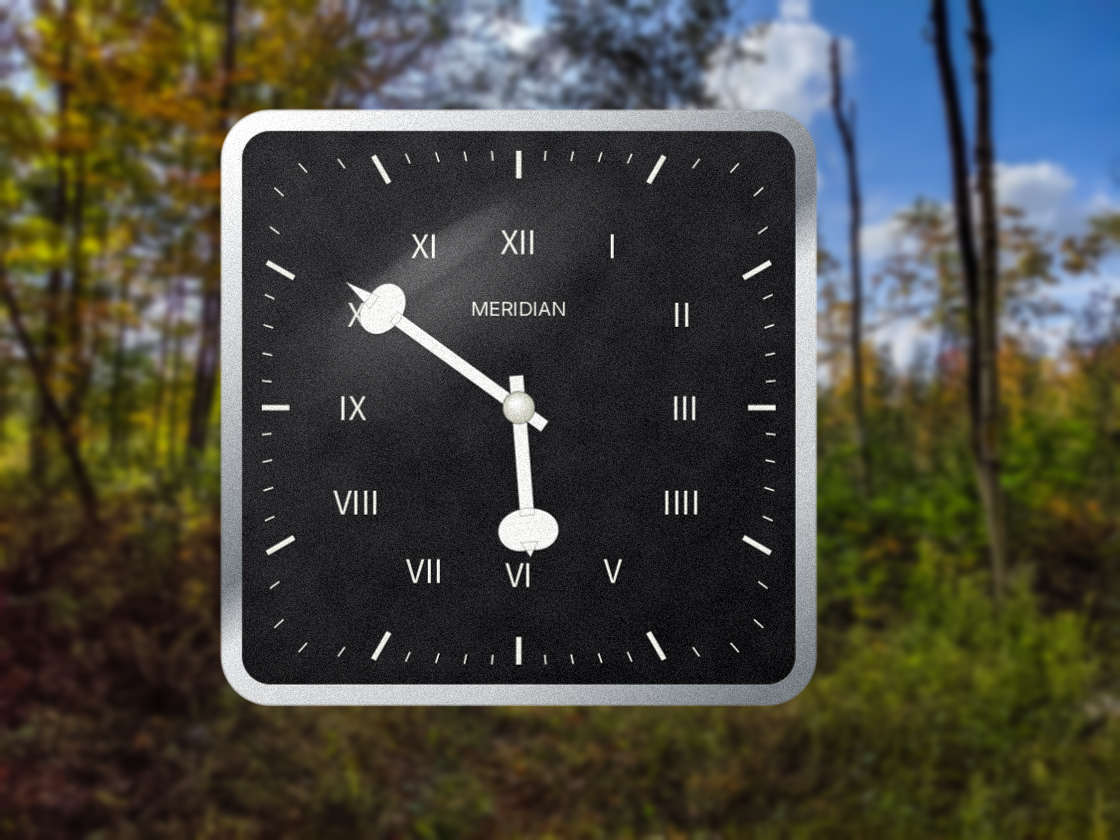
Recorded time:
5h51
